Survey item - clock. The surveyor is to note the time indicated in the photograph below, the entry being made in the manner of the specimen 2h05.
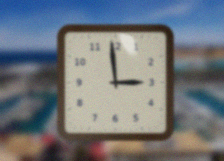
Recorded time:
2h59
